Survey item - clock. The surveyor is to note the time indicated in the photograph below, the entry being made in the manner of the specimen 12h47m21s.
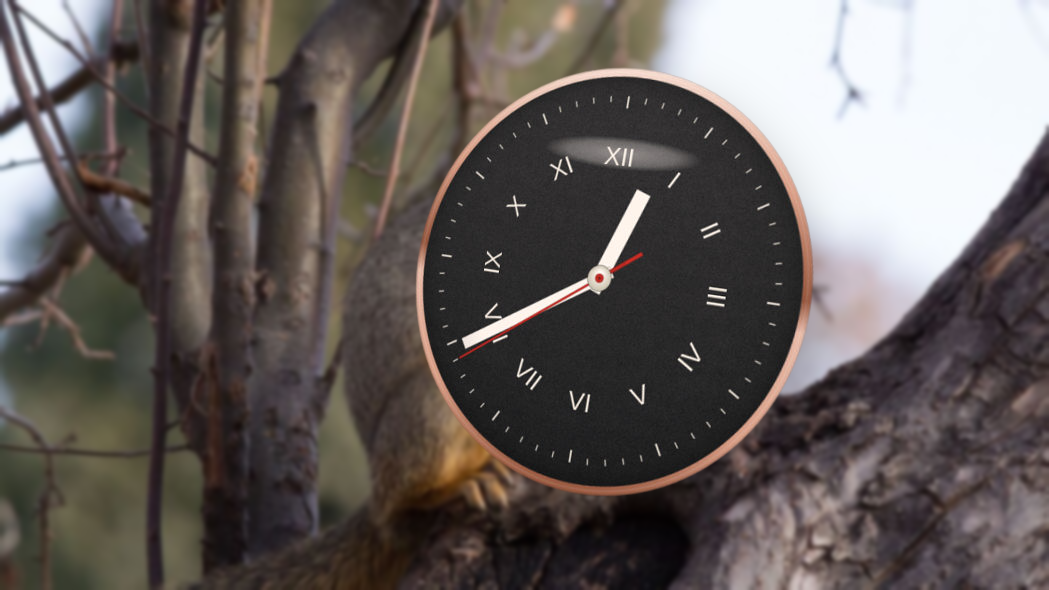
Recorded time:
12h39m39s
